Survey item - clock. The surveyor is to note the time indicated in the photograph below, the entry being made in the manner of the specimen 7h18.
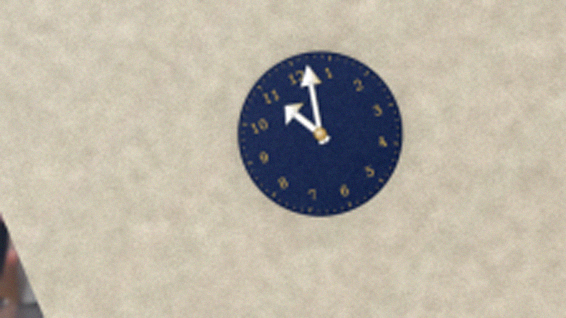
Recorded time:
11h02
